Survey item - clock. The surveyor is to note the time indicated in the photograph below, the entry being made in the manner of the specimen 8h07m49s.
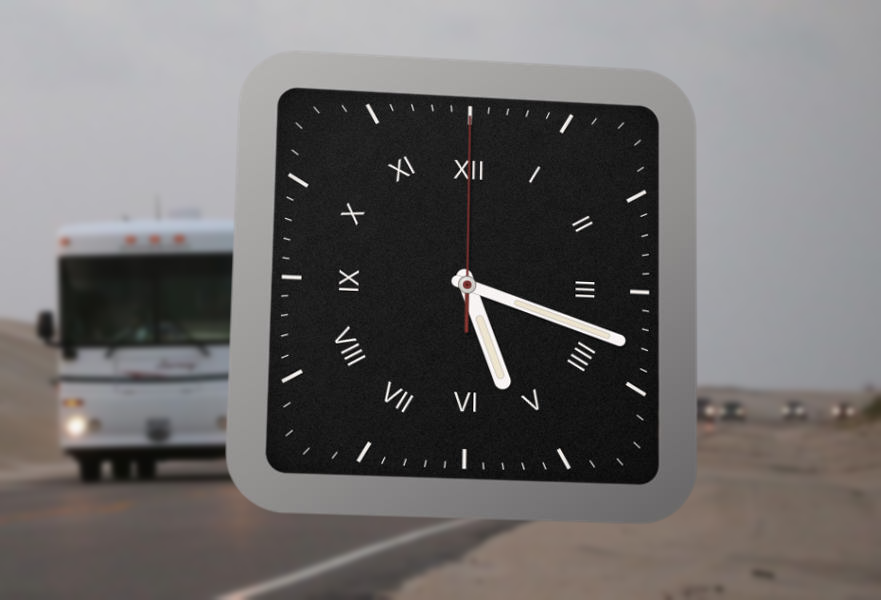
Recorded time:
5h18m00s
